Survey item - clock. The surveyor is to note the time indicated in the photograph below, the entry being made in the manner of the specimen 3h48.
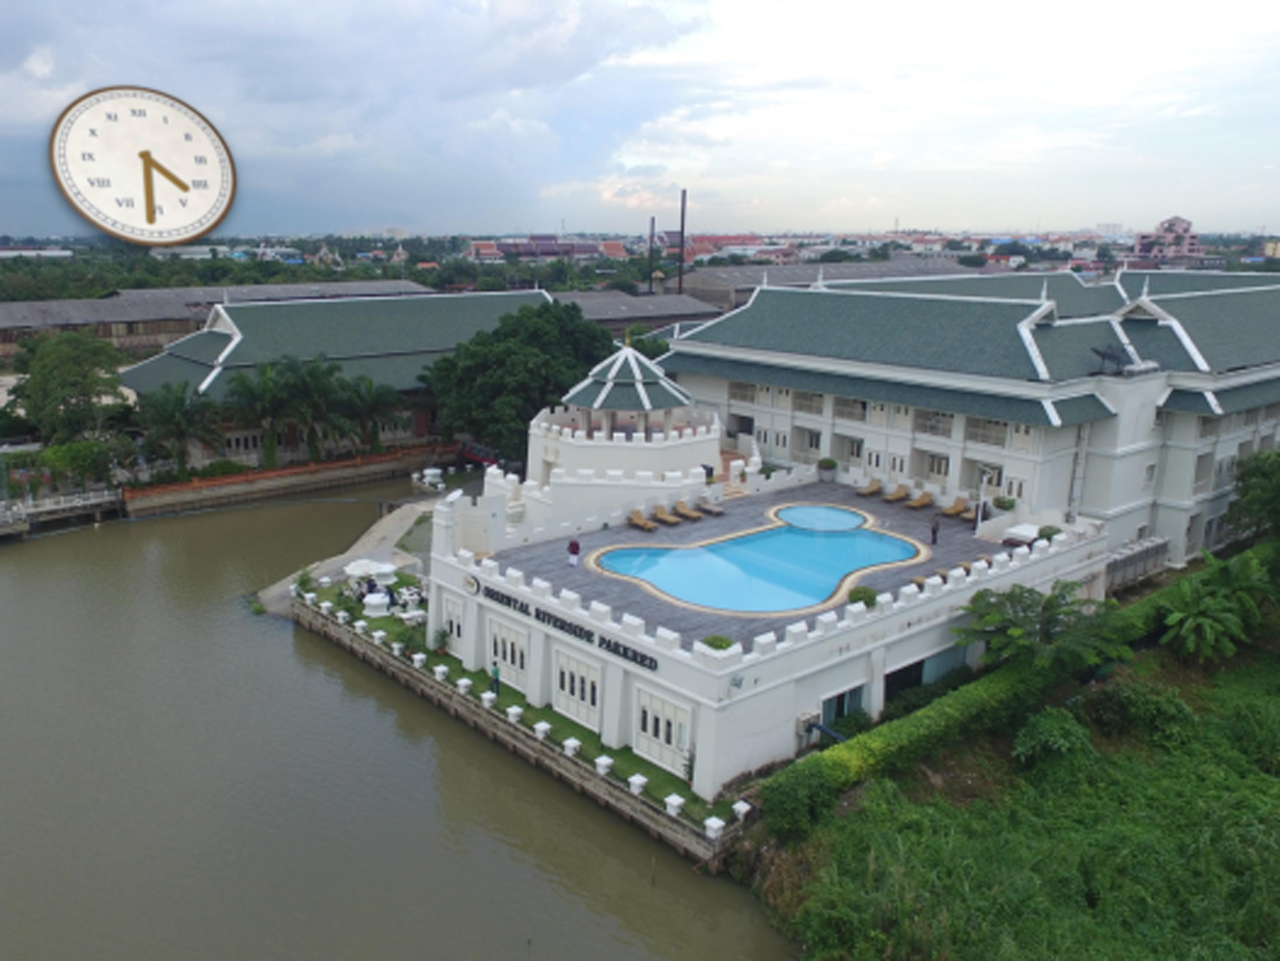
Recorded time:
4h31
